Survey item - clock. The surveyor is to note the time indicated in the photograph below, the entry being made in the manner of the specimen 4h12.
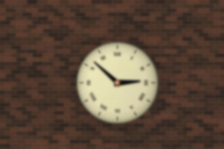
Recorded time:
2h52
